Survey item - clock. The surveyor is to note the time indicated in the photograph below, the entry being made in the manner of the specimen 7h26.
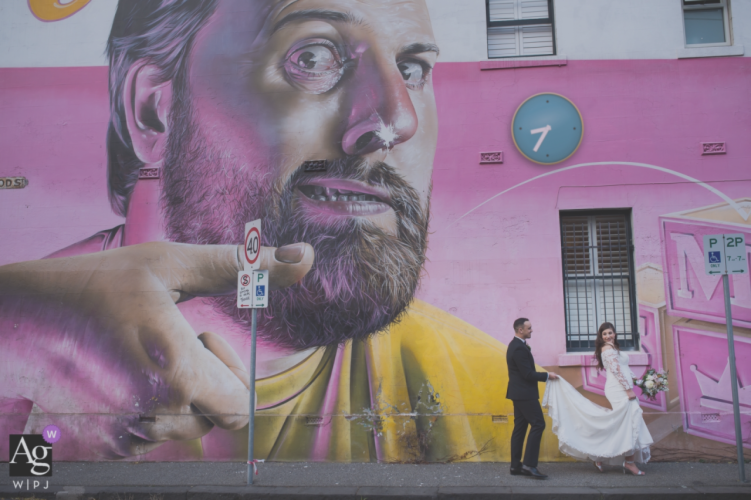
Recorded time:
8h35
